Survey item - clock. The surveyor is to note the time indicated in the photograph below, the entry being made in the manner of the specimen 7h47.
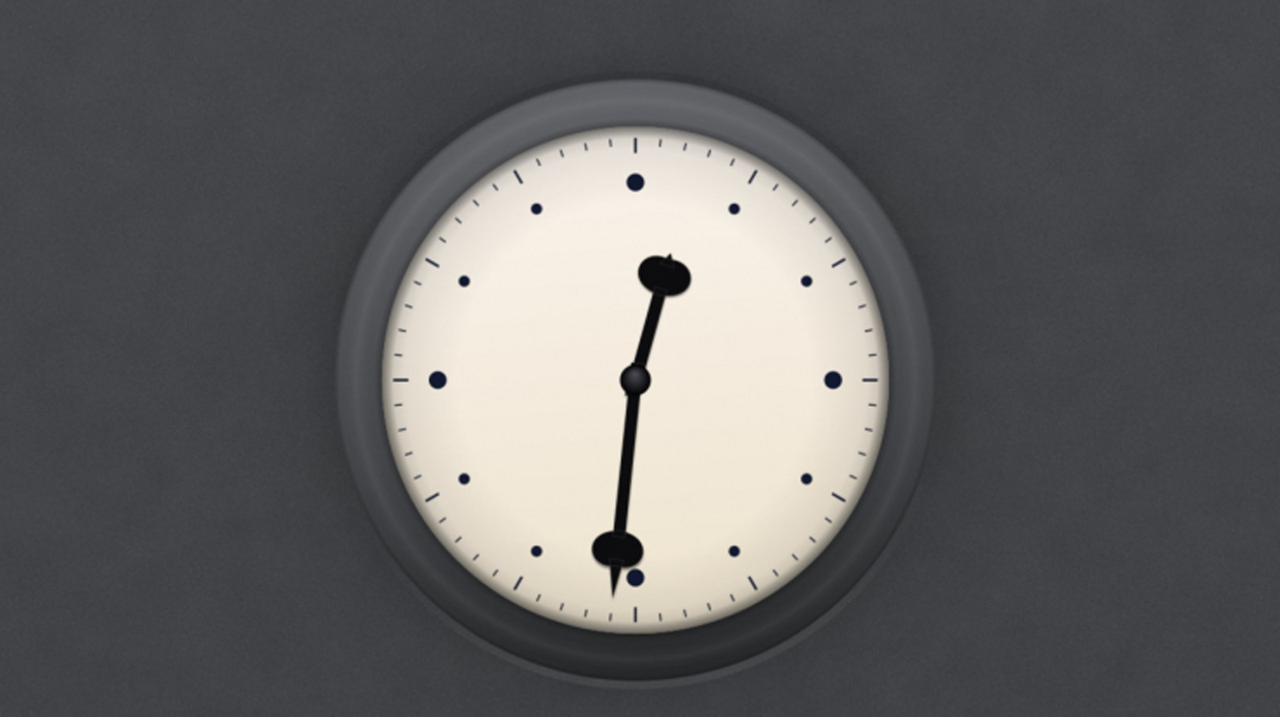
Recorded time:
12h31
